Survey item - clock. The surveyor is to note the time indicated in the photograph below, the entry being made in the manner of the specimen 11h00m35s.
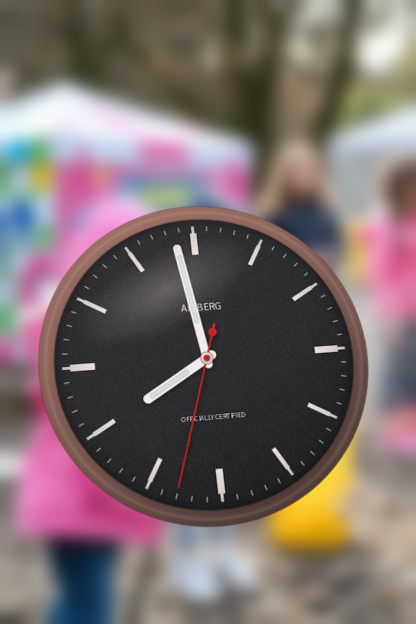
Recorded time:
7h58m33s
